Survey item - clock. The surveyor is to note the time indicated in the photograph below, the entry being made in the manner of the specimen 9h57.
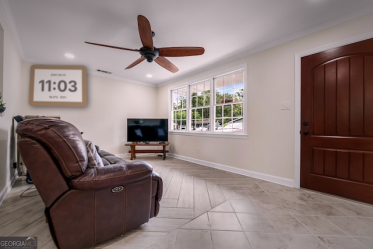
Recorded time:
11h03
